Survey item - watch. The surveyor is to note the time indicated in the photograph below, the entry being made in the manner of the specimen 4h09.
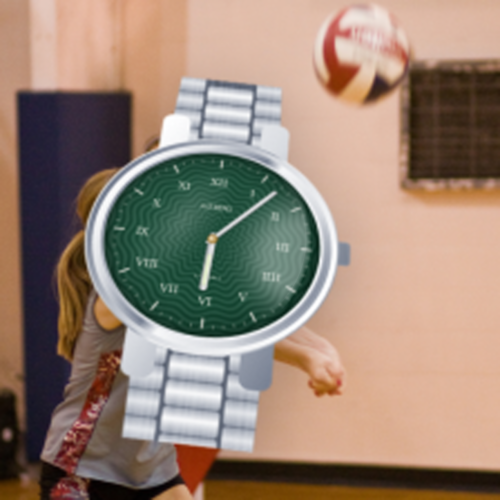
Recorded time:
6h07
